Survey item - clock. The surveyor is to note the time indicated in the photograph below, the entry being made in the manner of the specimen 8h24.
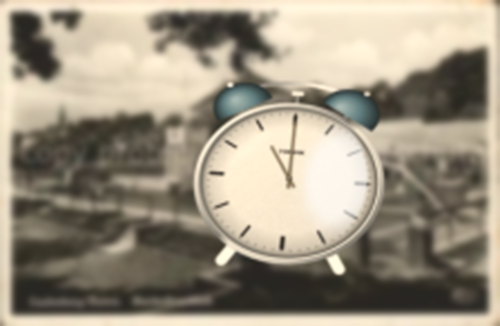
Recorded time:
11h00
